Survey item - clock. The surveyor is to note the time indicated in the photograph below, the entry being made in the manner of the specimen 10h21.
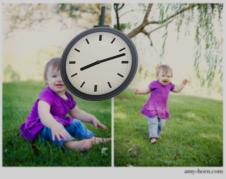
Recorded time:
8h12
